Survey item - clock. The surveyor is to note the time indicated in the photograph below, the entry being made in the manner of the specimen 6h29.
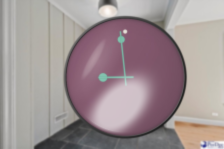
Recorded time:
8h59
